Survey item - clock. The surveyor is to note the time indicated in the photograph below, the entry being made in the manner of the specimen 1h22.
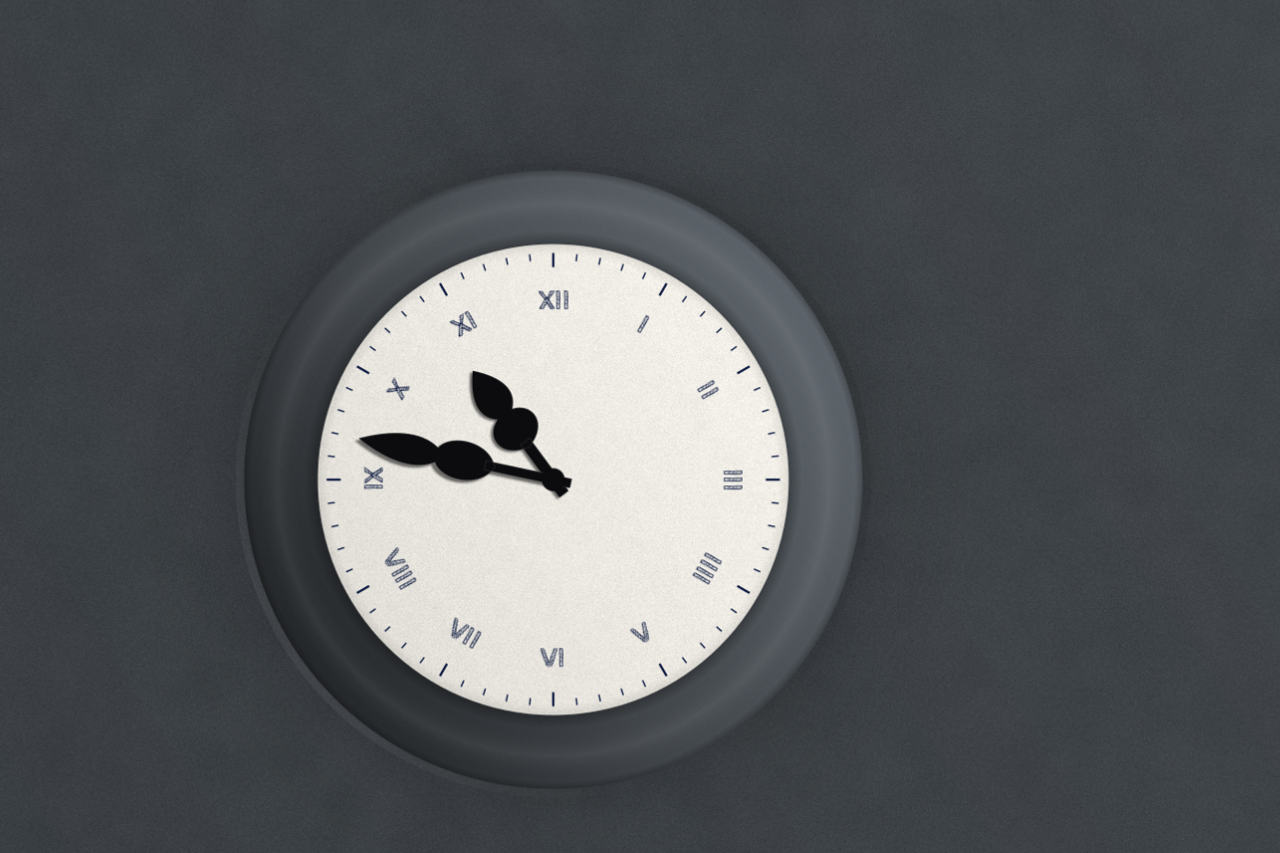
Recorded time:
10h47
